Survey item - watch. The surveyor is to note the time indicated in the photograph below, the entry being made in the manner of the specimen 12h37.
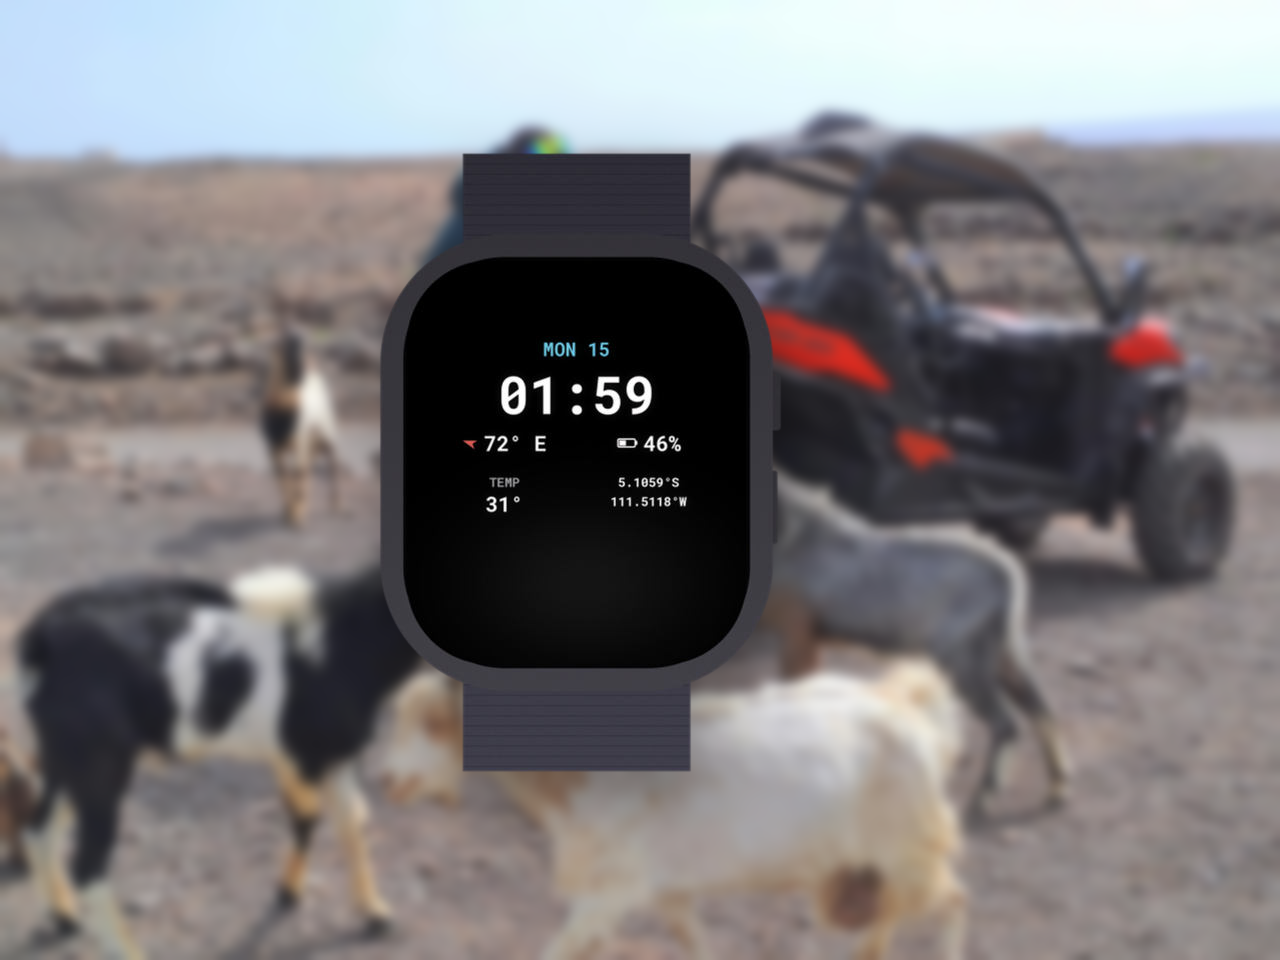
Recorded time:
1h59
